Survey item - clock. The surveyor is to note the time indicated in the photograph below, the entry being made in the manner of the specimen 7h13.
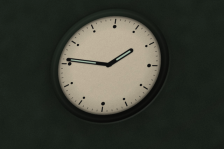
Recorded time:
1h46
